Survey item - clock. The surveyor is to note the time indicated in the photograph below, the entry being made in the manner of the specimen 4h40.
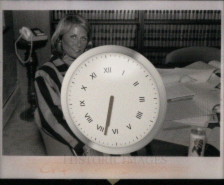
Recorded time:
6h33
